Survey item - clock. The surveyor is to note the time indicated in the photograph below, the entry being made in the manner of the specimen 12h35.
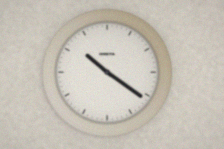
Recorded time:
10h21
